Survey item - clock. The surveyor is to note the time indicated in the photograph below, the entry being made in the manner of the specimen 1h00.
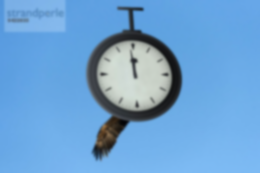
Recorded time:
11h59
